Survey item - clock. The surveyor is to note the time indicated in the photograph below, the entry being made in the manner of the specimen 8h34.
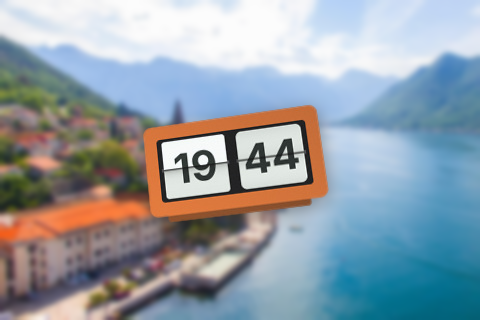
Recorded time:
19h44
